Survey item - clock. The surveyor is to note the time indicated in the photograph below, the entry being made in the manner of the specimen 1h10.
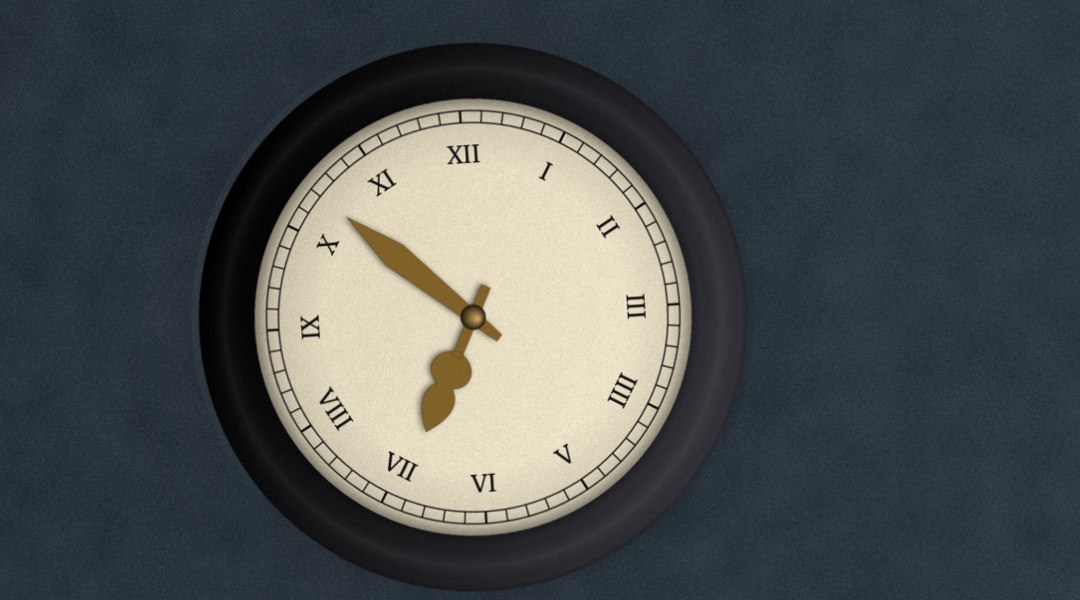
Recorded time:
6h52
